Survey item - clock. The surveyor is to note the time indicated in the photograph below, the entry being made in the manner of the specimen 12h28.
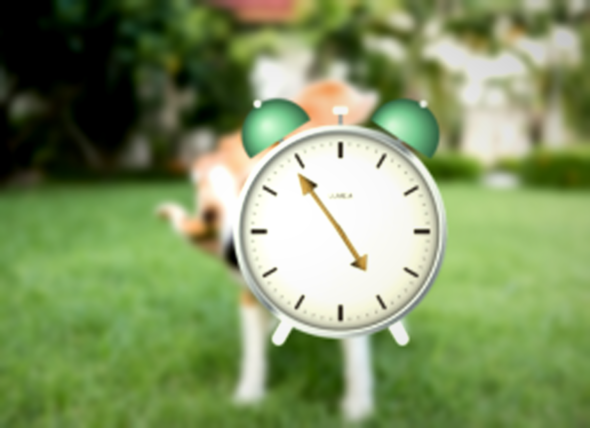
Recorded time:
4h54
